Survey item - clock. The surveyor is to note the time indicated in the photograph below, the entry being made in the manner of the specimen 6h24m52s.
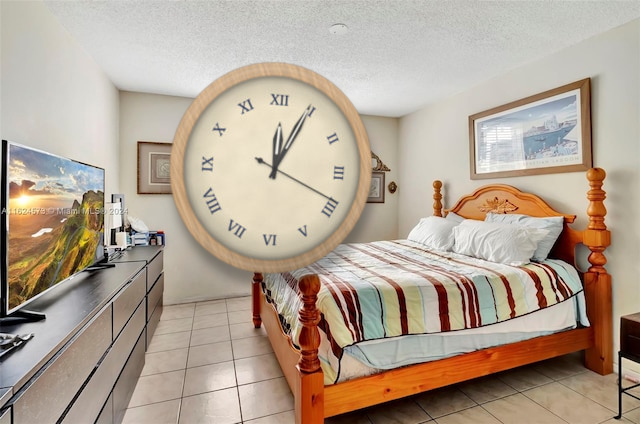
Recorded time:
12h04m19s
